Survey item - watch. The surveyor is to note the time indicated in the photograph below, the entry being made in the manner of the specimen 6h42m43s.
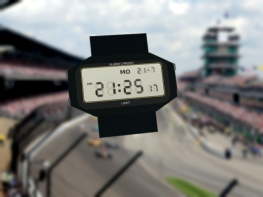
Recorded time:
21h25m17s
